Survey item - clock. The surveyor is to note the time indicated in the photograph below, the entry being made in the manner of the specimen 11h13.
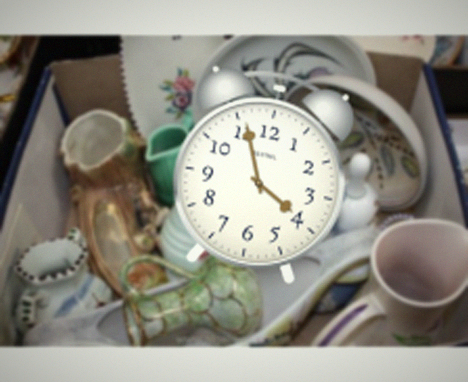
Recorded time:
3h56
